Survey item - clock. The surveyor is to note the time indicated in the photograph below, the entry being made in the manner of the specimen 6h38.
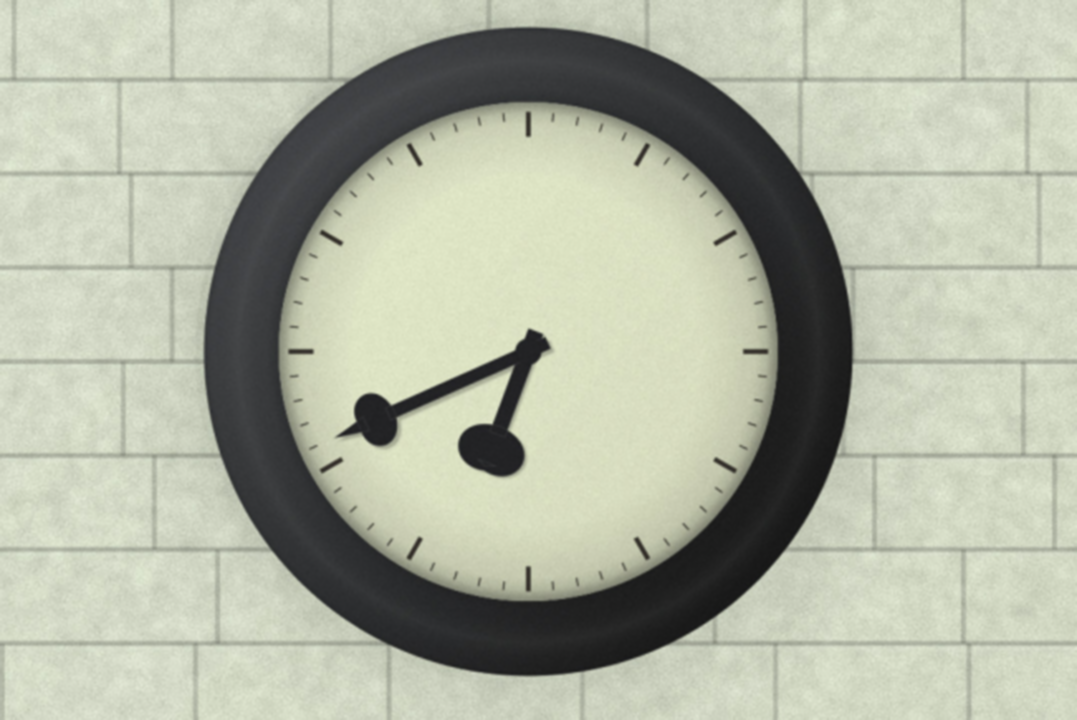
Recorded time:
6h41
